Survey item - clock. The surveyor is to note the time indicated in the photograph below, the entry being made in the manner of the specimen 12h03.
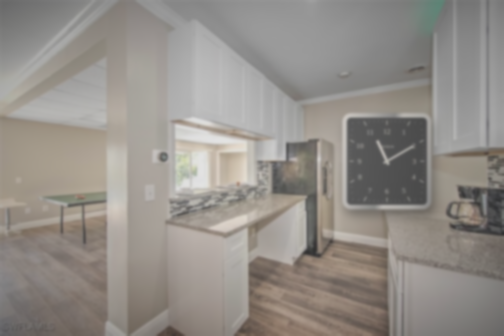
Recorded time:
11h10
